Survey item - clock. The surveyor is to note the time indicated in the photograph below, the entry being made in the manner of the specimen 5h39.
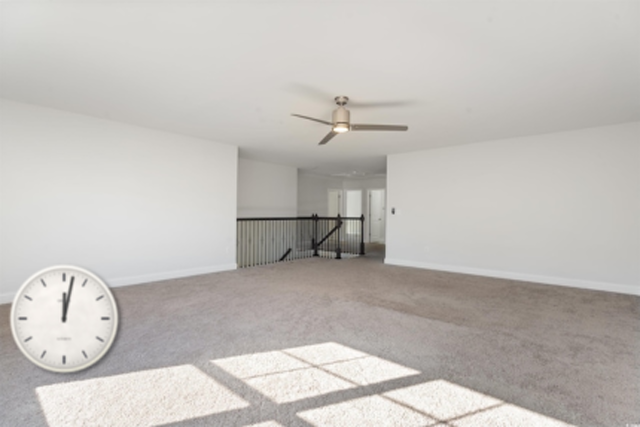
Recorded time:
12h02
